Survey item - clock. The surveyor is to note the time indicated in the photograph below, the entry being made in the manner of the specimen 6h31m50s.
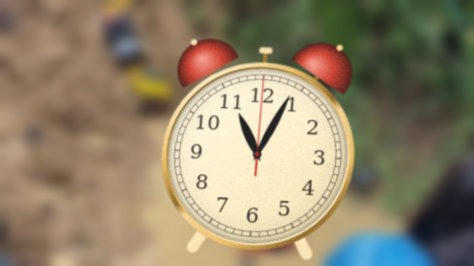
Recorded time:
11h04m00s
